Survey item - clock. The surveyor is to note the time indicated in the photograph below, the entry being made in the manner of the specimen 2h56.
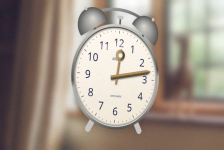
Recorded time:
12h13
